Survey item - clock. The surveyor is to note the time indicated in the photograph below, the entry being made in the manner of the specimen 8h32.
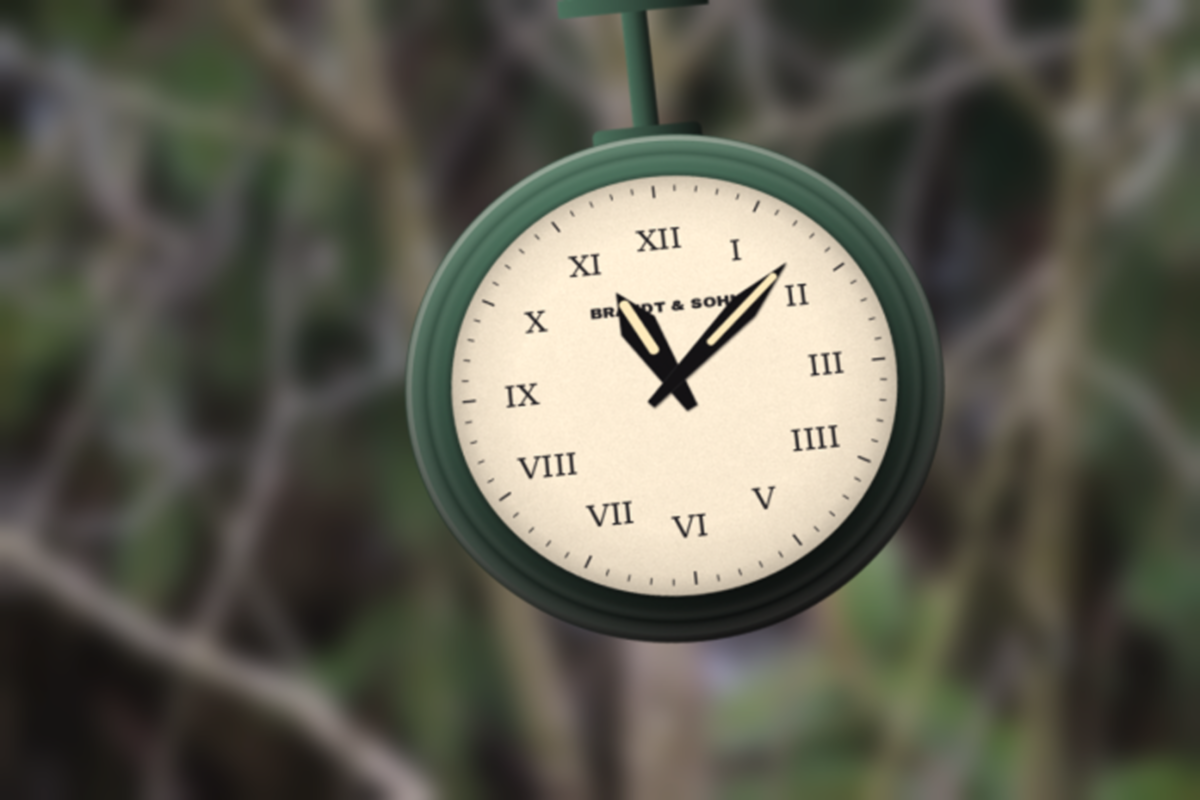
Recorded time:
11h08
